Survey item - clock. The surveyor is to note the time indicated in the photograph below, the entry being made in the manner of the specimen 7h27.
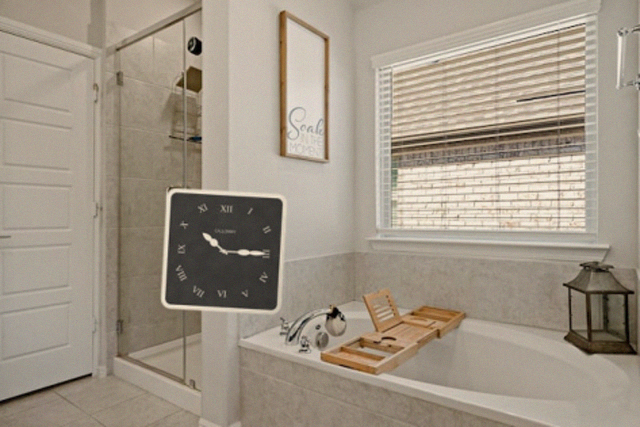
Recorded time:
10h15
